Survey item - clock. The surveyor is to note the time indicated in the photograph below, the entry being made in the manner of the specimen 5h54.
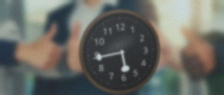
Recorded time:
5h44
